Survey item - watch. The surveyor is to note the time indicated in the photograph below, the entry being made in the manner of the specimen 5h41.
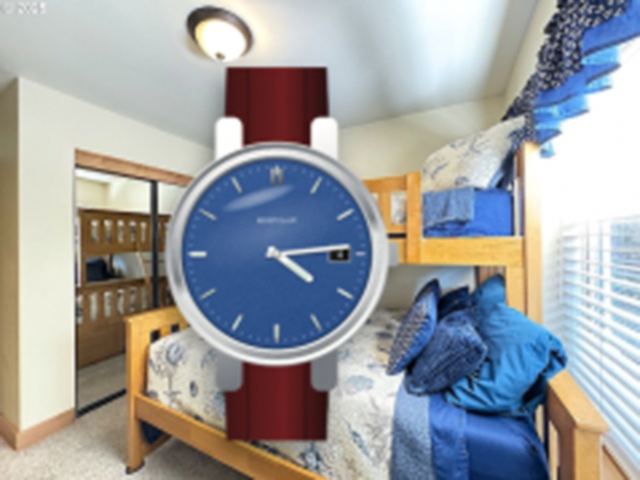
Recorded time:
4h14
